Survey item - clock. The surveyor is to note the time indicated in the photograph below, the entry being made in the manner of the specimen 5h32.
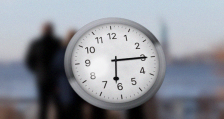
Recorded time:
6h15
